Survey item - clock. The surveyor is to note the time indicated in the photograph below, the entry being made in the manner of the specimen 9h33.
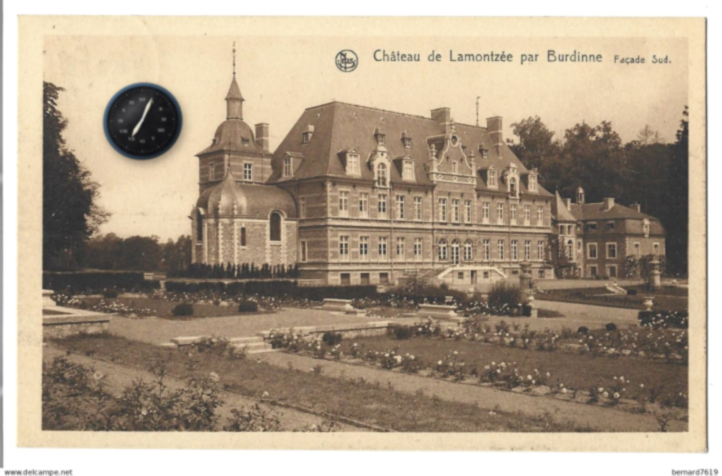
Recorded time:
7h04
